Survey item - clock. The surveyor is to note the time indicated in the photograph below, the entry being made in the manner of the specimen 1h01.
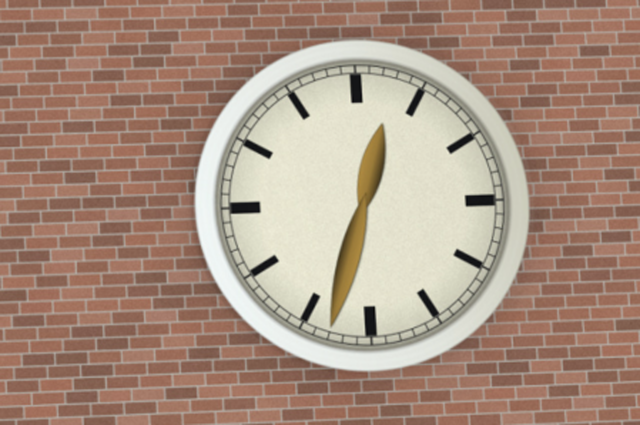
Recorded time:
12h33
